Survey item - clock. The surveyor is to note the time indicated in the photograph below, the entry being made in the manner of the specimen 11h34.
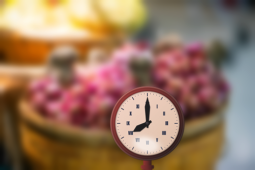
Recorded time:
8h00
